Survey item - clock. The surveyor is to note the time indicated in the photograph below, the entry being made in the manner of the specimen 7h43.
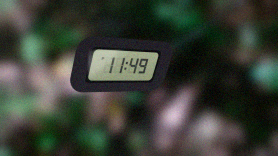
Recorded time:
11h49
